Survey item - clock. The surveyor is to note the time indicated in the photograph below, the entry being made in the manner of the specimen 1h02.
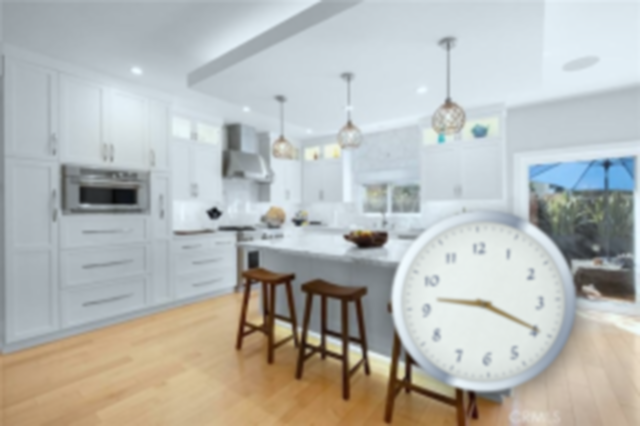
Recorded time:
9h20
